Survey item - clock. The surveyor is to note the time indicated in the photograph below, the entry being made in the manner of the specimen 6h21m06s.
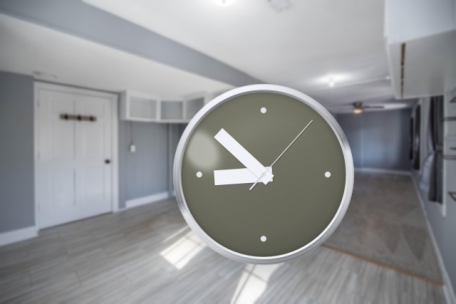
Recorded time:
8h52m07s
